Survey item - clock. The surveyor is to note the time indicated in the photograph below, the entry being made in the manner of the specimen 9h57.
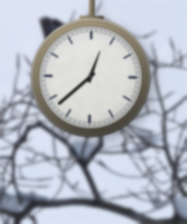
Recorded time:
12h38
